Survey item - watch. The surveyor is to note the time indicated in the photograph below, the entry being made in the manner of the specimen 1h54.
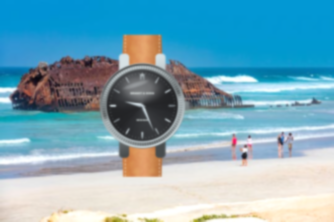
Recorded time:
9h26
